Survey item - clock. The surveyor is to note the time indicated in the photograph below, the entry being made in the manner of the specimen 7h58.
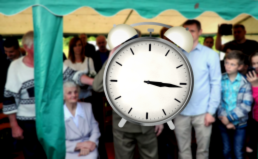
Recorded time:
3h16
